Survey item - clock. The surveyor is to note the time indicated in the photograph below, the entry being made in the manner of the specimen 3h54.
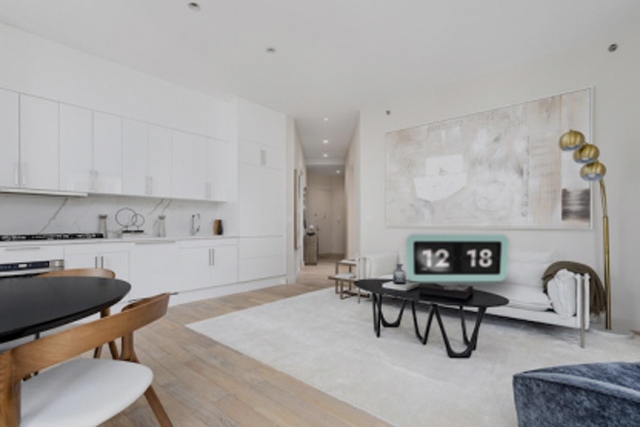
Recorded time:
12h18
